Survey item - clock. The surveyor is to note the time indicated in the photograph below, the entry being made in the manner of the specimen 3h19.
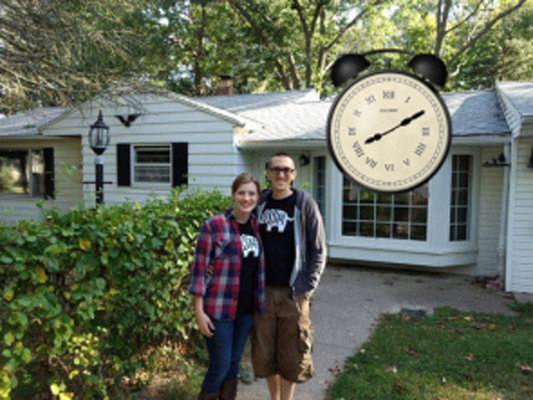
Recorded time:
8h10
